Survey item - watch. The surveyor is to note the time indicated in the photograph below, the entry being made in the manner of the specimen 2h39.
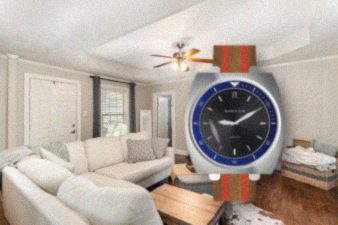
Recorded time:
9h10
